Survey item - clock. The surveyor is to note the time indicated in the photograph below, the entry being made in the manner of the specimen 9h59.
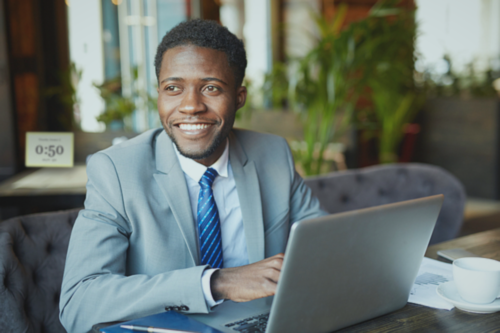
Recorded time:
0h50
